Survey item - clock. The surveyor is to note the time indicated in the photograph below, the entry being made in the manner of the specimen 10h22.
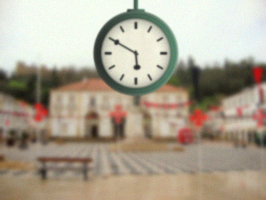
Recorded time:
5h50
